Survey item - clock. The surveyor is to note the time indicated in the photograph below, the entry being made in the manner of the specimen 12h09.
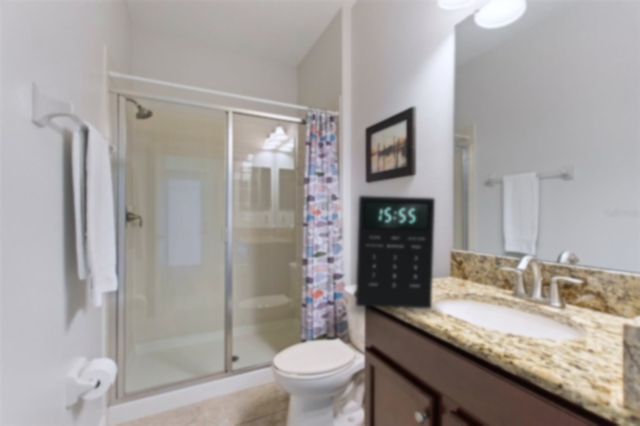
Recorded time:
15h55
